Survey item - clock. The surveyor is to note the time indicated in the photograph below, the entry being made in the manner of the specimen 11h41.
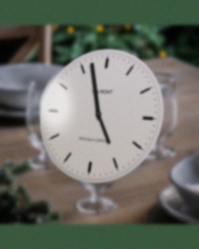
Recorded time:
4h57
